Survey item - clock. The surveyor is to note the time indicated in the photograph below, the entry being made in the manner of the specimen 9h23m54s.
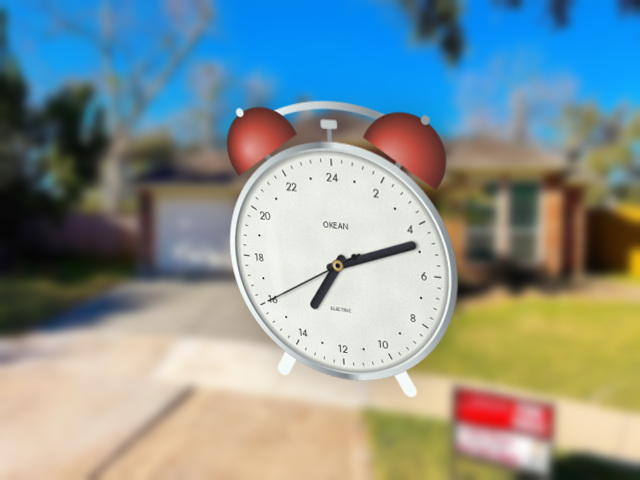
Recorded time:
14h11m40s
